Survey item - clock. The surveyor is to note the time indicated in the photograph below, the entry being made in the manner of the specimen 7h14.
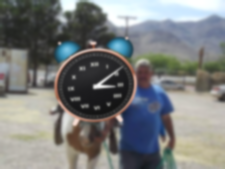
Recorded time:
3h09
